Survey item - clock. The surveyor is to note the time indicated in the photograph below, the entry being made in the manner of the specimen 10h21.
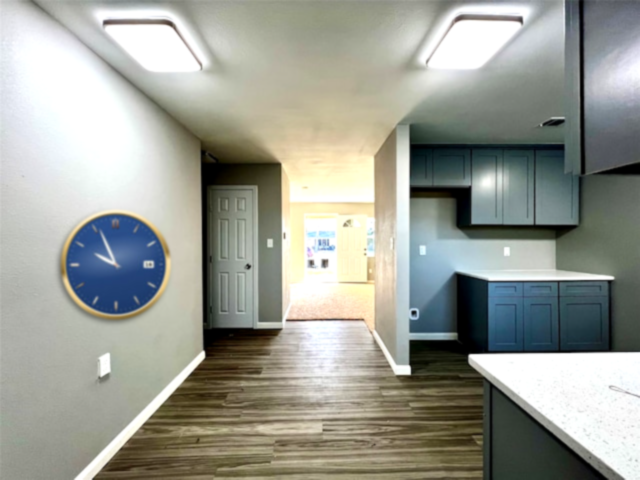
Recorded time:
9h56
